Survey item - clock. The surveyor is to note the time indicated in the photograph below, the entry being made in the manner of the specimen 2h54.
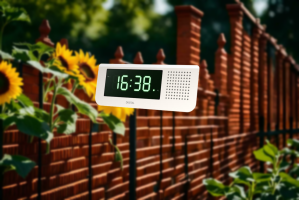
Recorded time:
16h38
